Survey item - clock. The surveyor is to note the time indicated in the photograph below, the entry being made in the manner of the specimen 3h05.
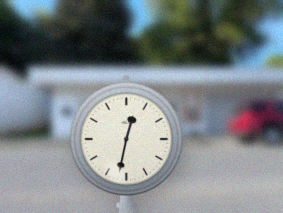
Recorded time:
12h32
